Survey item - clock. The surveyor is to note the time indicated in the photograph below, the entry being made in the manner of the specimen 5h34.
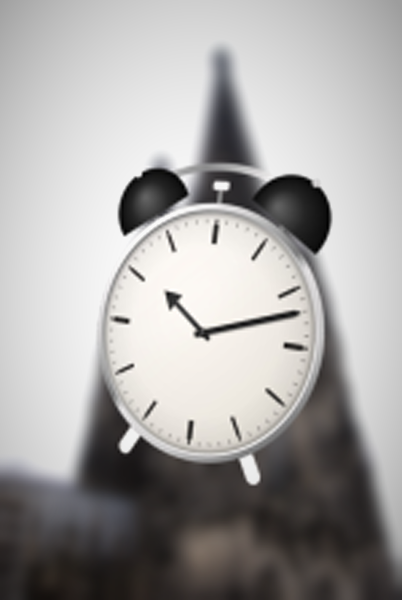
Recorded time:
10h12
